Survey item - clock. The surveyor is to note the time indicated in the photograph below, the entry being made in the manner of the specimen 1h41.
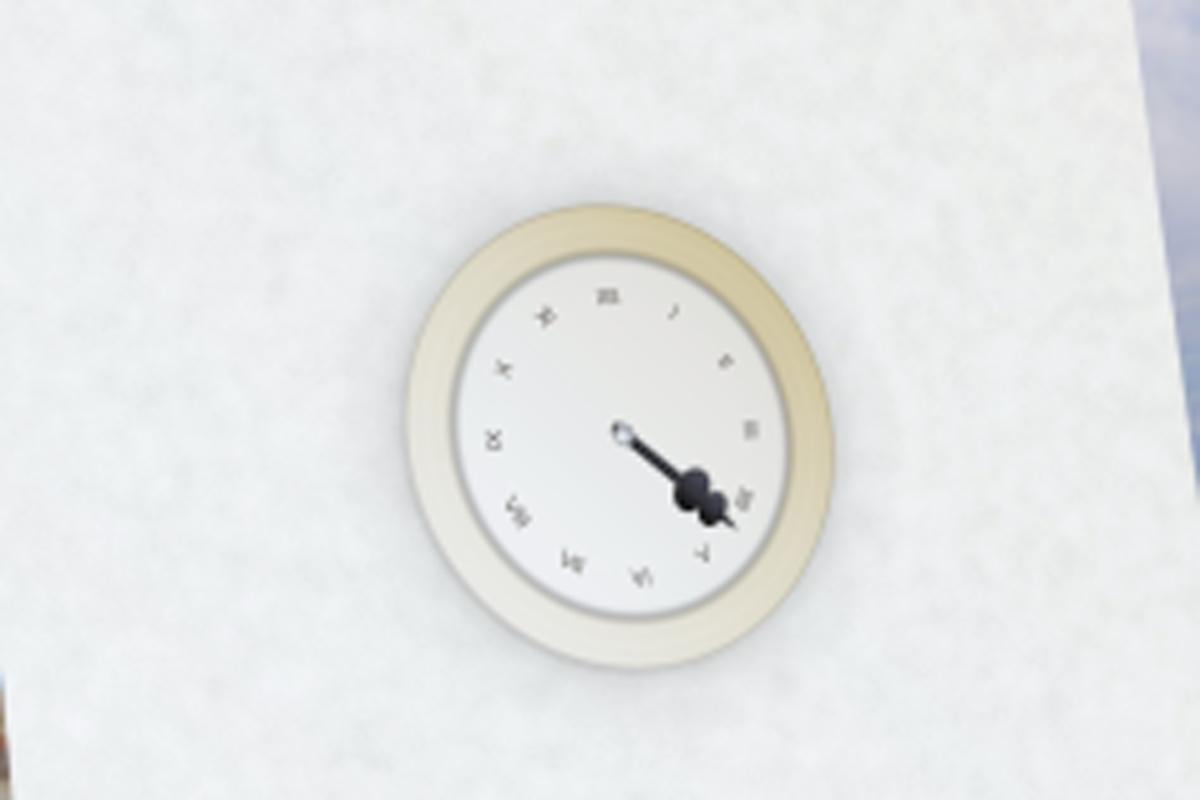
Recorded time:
4h22
